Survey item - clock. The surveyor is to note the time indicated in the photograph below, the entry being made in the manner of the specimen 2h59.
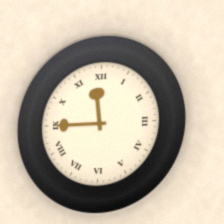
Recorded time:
11h45
